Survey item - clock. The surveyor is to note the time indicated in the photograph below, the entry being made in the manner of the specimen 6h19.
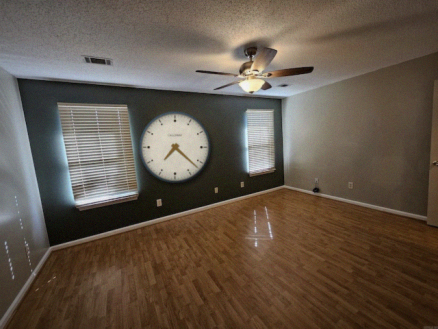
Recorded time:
7h22
